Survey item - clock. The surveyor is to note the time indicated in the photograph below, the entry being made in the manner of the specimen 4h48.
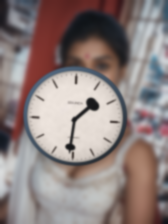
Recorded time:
1h31
